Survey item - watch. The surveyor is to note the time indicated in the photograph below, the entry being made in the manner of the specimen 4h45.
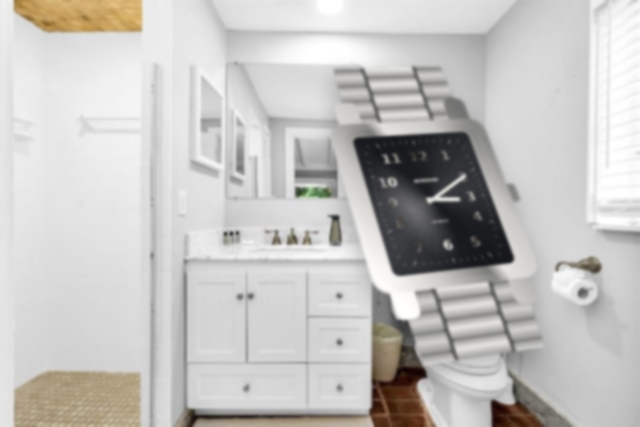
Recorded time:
3h10
